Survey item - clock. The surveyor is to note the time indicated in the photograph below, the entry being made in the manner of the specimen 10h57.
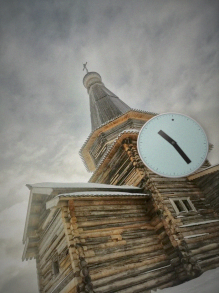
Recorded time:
10h24
